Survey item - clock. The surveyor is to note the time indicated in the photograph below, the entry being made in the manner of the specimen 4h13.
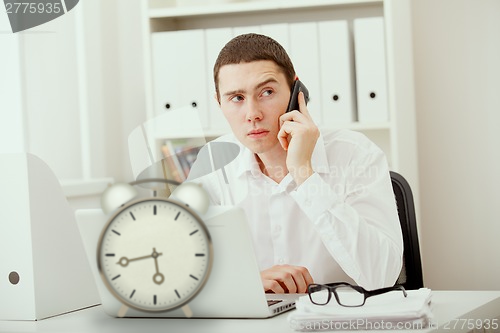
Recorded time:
5h43
